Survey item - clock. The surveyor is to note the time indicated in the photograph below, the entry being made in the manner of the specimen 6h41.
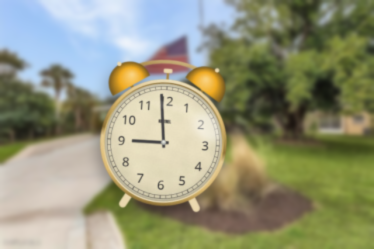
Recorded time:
8h59
